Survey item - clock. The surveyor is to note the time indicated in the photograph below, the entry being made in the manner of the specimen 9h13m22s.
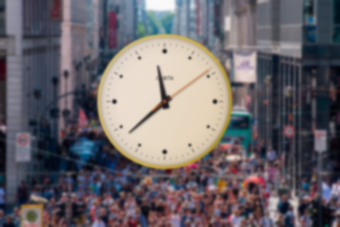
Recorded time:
11h38m09s
